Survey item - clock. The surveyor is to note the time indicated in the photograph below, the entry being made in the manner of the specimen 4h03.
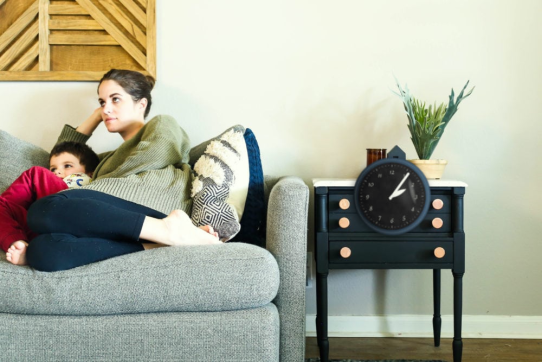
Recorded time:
2h06
